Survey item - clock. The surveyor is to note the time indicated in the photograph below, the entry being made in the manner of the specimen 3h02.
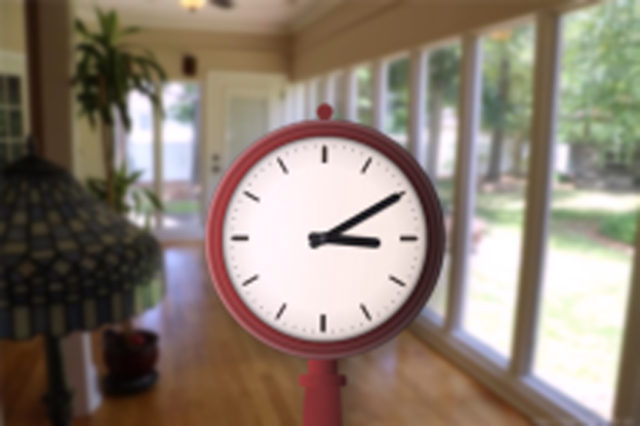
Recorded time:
3h10
